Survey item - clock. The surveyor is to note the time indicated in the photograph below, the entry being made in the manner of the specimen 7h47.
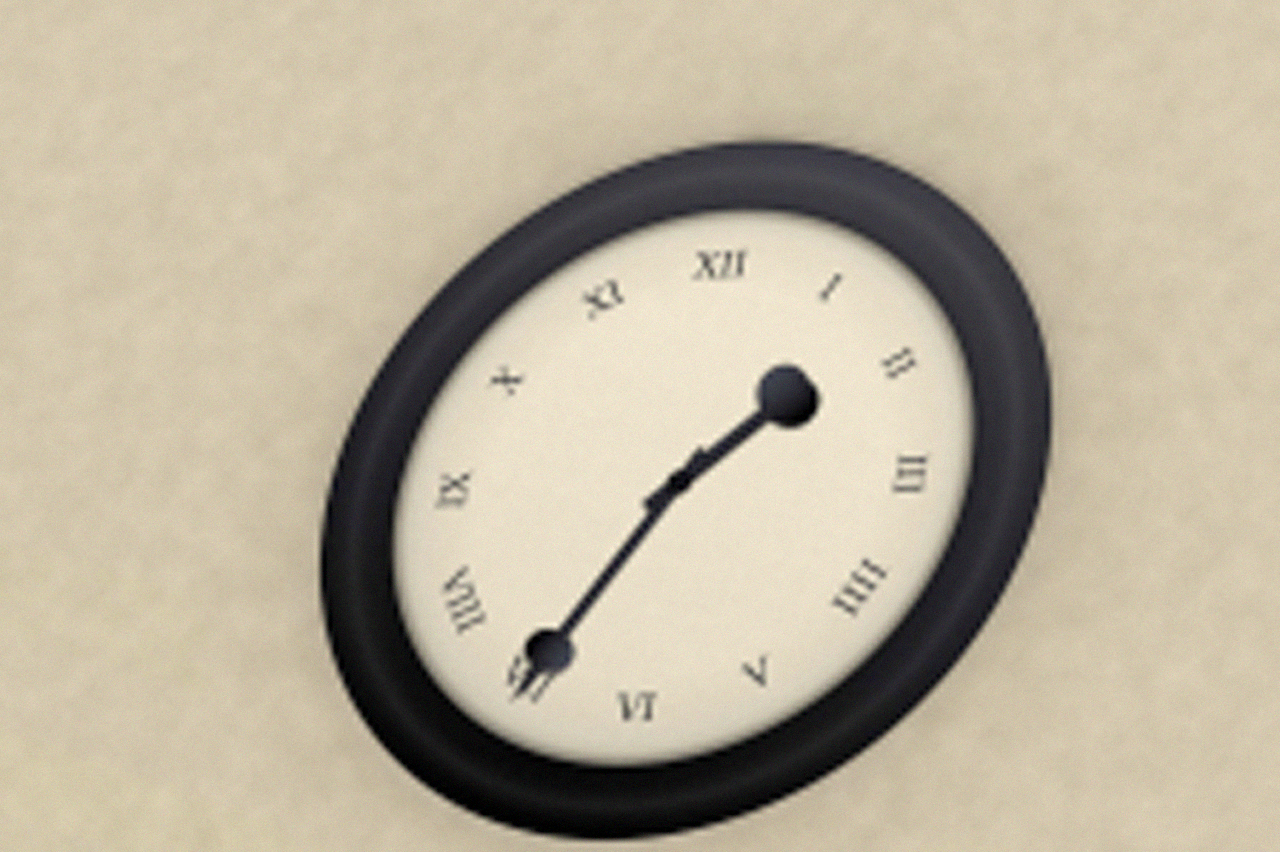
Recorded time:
1h35
